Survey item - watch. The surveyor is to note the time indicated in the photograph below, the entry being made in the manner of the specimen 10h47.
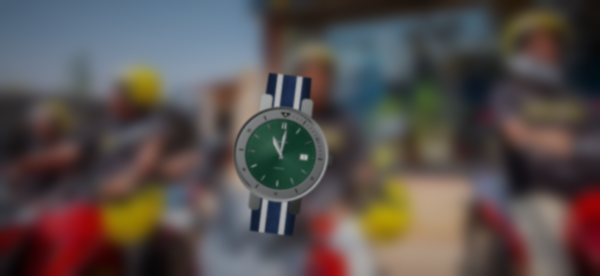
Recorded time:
11h01
